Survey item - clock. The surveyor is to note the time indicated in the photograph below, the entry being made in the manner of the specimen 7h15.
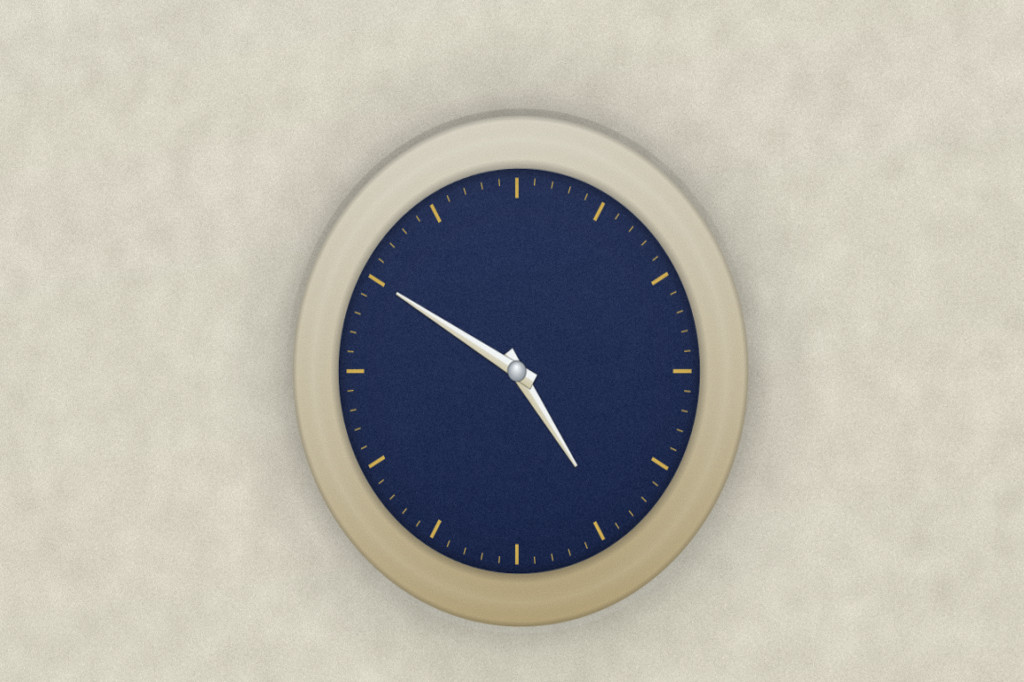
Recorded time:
4h50
